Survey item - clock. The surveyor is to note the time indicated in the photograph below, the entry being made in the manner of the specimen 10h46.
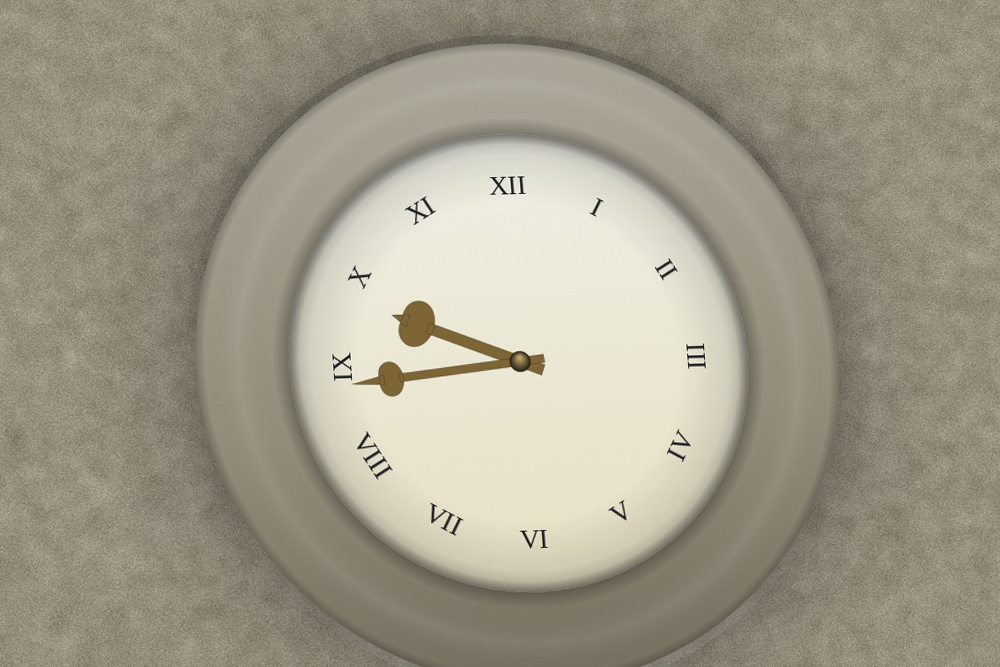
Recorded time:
9h44
